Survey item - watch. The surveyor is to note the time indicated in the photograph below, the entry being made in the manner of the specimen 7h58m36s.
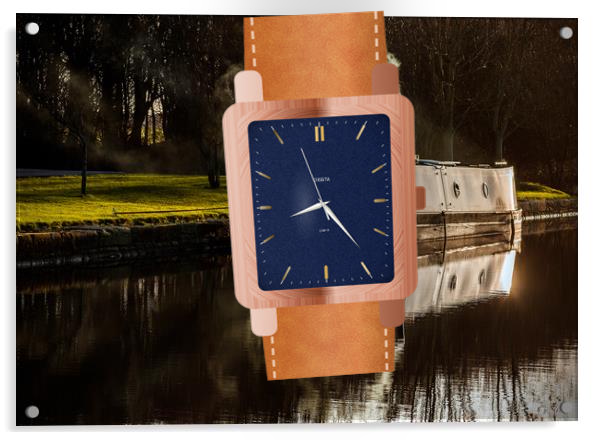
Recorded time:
8h23m57s
